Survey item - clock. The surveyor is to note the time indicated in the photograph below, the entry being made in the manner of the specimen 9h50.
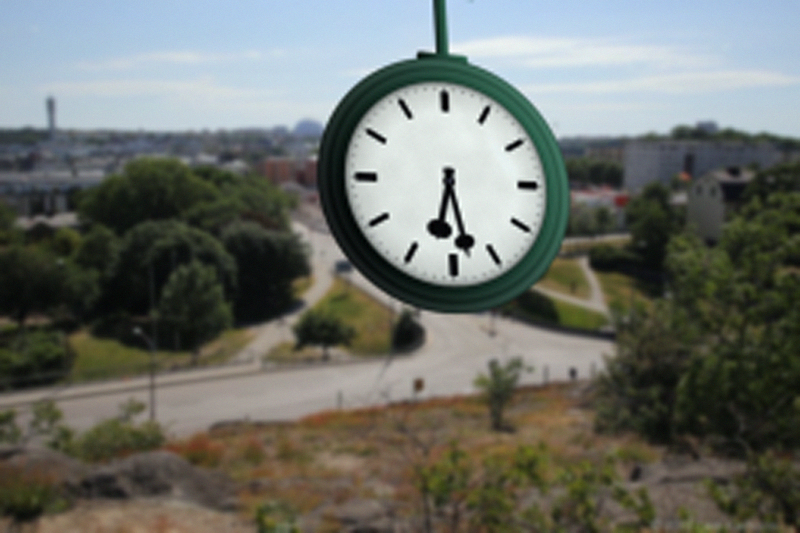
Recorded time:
6h28
